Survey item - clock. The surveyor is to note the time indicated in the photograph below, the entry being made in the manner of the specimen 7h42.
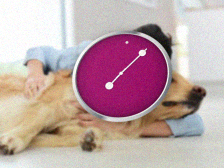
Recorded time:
7h06
